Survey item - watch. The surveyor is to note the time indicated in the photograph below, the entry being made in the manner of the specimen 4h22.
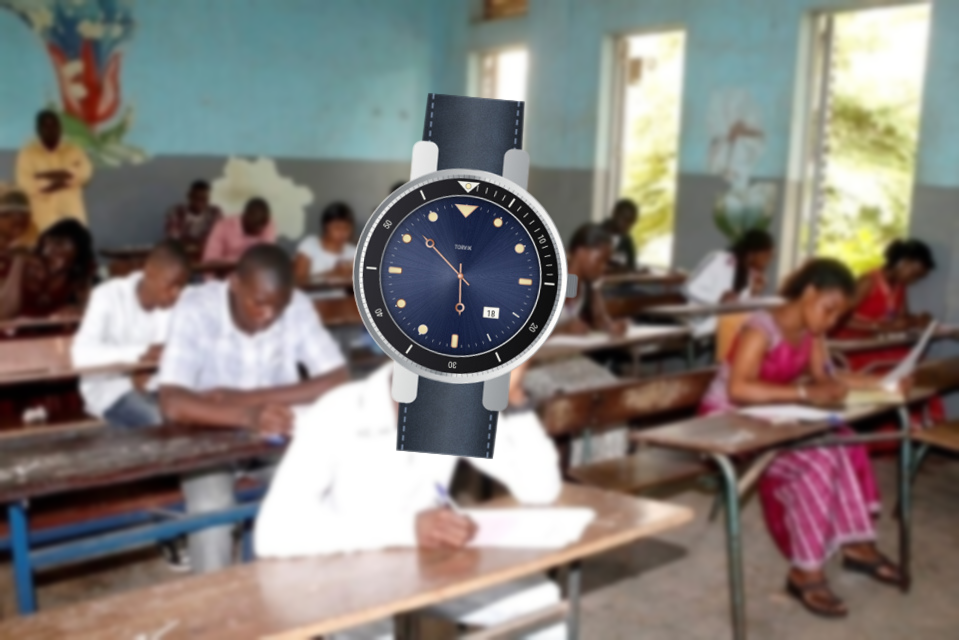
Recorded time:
5h52
